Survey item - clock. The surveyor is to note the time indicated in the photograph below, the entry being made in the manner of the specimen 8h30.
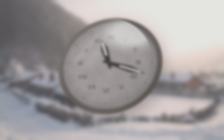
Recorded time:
11h18
